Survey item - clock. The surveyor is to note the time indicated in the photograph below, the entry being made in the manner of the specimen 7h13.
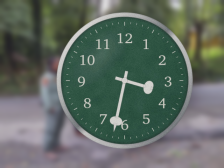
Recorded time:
3h32
